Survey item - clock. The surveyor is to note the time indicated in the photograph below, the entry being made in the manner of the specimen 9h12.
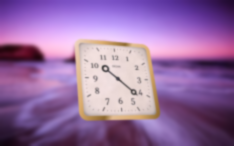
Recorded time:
10h22
